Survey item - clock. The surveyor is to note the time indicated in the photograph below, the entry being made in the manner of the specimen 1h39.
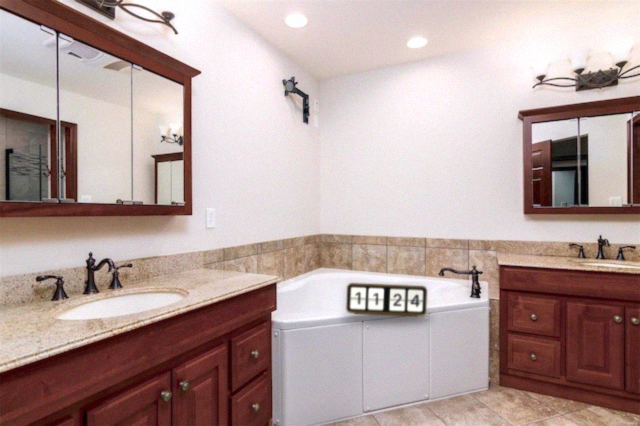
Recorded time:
11h24
